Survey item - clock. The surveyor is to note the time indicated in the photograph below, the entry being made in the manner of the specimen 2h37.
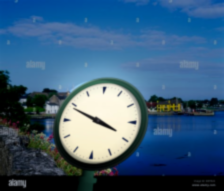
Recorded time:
3h49
